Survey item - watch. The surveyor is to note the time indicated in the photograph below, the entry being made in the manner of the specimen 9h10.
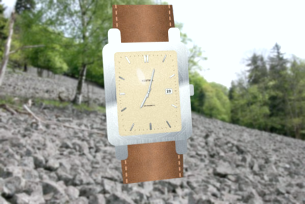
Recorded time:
7h03
